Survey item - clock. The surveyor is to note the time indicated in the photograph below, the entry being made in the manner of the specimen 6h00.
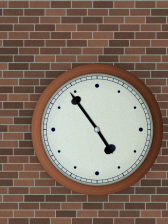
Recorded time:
4h54
